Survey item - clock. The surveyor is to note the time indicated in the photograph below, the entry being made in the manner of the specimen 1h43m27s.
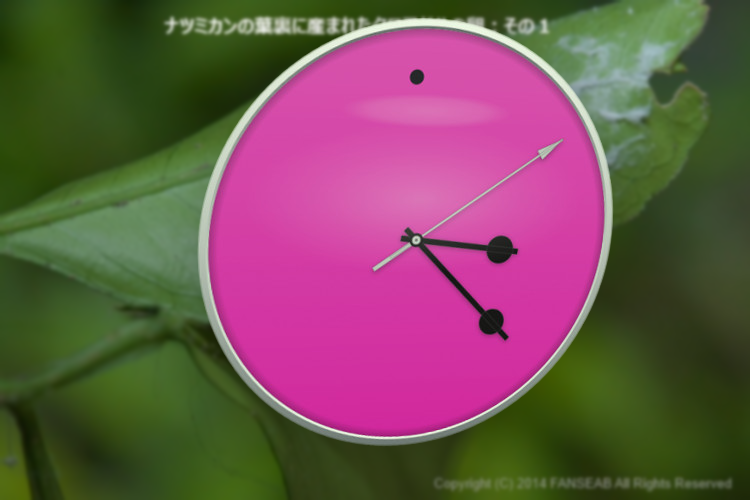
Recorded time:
3h23m10s
